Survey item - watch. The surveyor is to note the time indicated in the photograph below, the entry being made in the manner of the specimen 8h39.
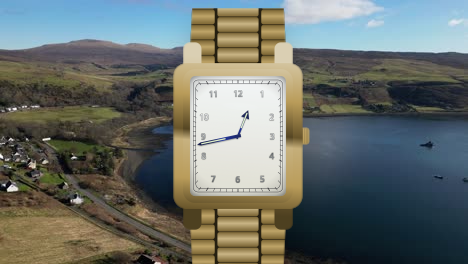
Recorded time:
12h43
